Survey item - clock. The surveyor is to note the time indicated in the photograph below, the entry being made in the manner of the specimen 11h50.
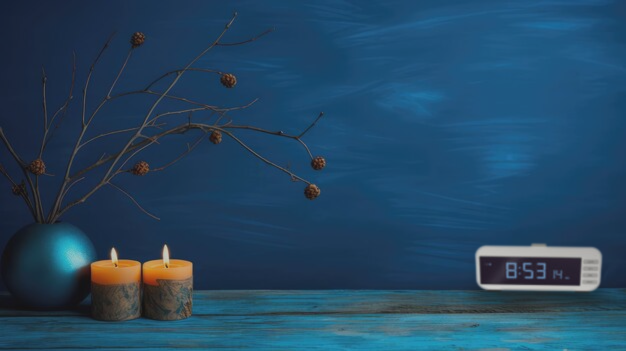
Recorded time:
8h53
